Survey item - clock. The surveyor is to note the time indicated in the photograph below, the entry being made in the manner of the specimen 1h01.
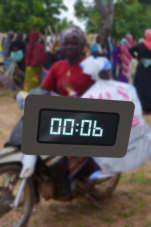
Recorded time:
0h06
